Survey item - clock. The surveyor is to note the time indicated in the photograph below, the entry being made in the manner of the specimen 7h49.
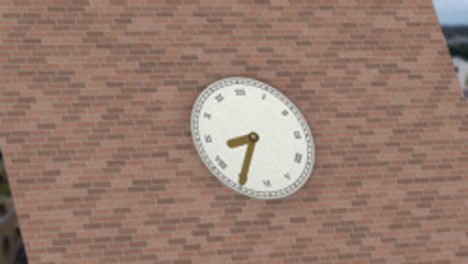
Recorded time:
8h35
